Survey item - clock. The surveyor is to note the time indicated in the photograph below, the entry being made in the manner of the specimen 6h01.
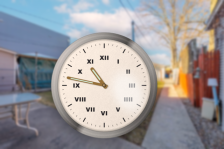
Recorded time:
10h47
